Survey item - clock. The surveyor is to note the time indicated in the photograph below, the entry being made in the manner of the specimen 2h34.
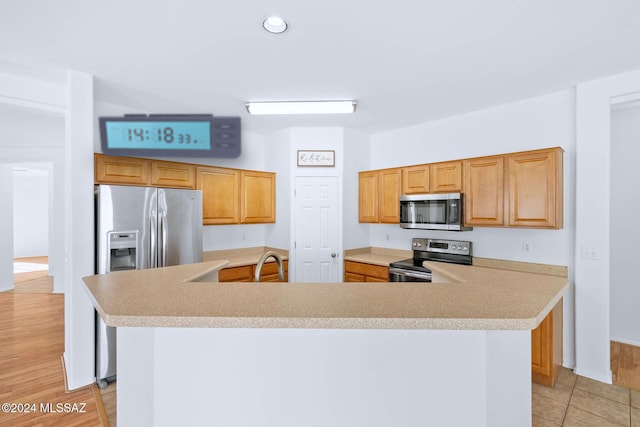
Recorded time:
14h18
